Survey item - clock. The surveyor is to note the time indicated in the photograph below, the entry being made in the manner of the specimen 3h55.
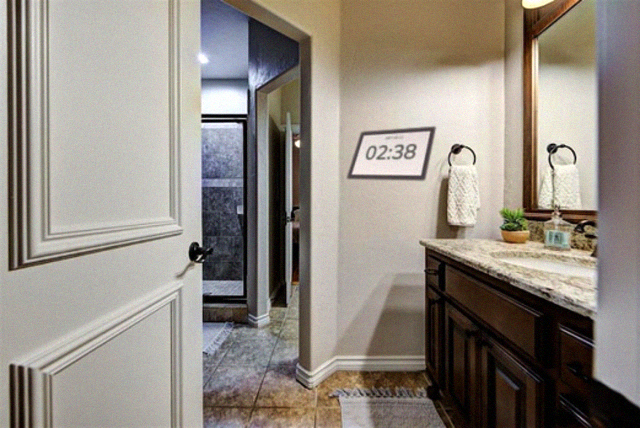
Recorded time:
2h38
